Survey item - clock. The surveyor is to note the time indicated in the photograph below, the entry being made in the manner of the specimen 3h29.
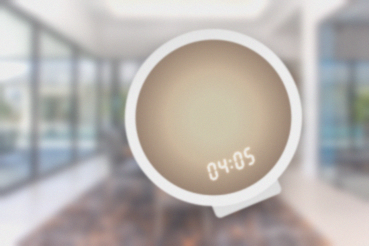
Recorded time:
4h05
